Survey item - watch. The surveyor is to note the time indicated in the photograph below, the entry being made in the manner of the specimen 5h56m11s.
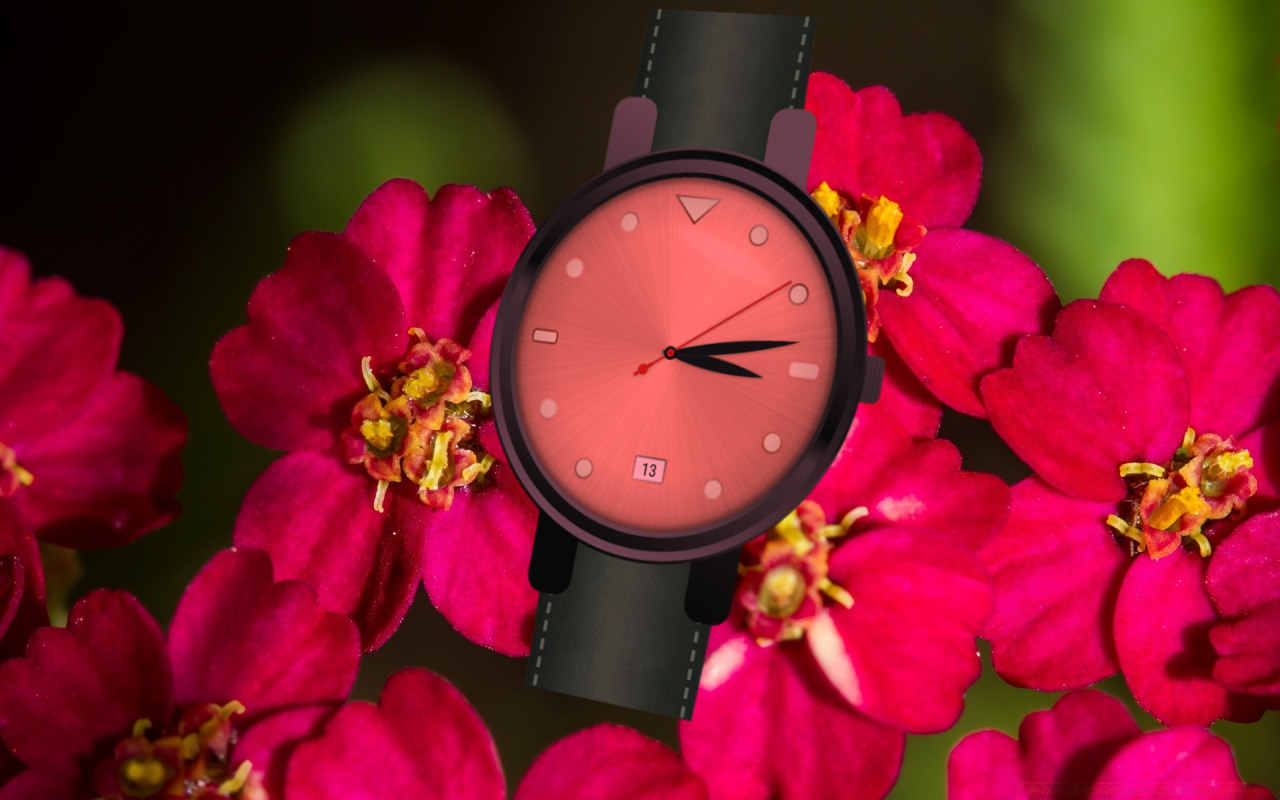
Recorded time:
3h13m09s
